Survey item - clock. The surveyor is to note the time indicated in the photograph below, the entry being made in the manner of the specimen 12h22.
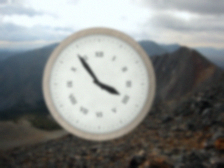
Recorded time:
3h54
